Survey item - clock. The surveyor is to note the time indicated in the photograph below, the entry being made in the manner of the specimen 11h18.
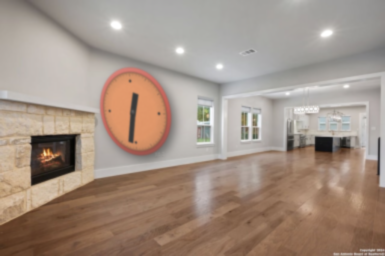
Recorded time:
12h32
